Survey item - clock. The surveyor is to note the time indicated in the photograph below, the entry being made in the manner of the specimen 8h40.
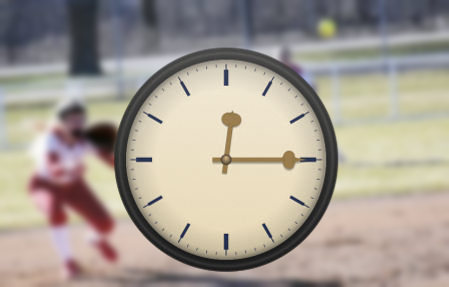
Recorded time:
12h15
